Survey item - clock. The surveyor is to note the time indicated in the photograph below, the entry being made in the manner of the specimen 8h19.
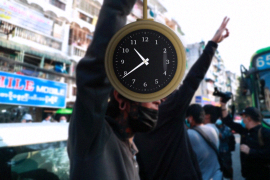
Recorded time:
10h39
